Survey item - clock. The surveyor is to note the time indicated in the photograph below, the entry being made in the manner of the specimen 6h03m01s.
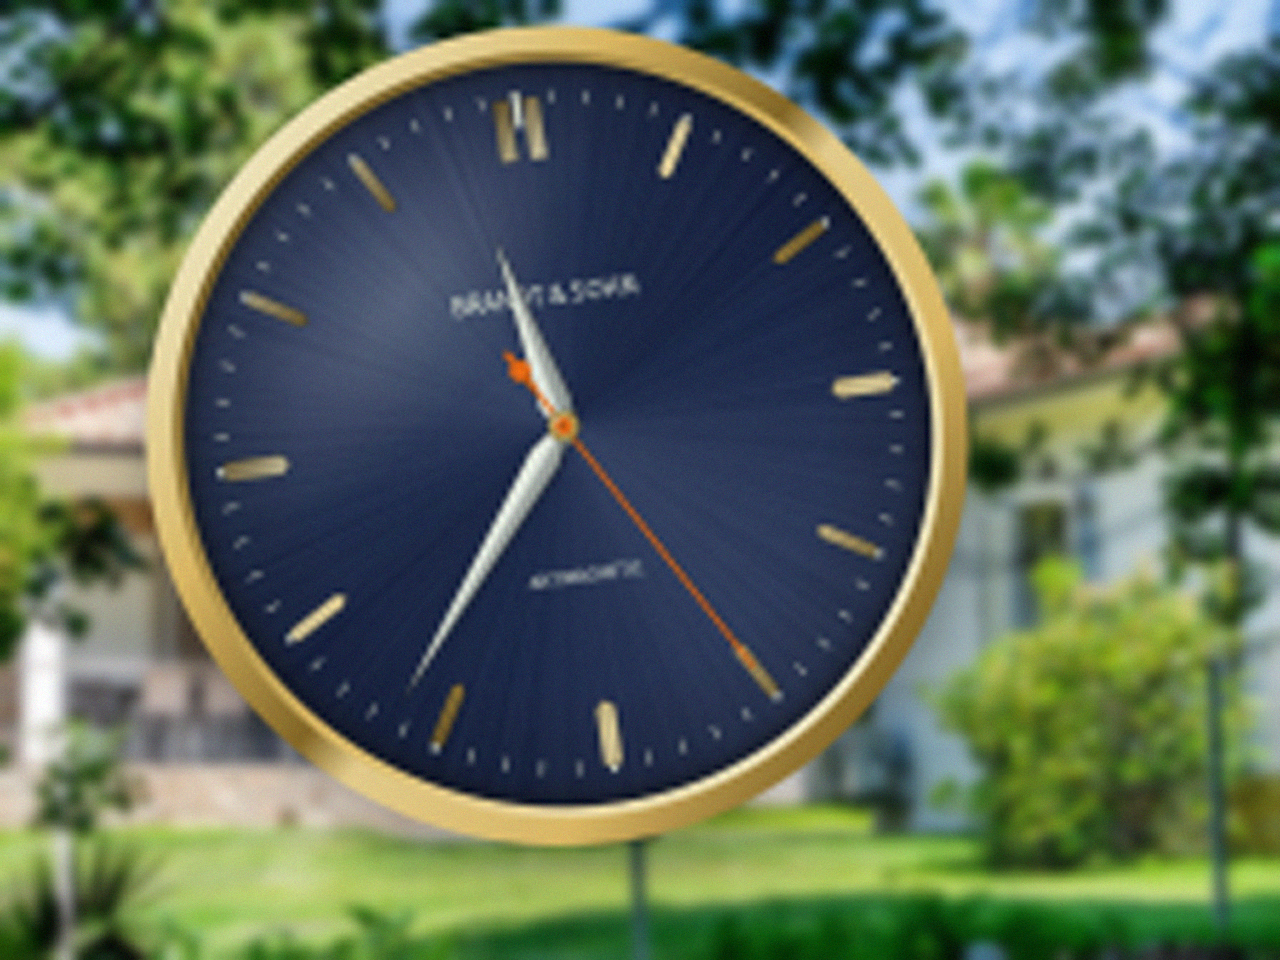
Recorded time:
11h36m25s
